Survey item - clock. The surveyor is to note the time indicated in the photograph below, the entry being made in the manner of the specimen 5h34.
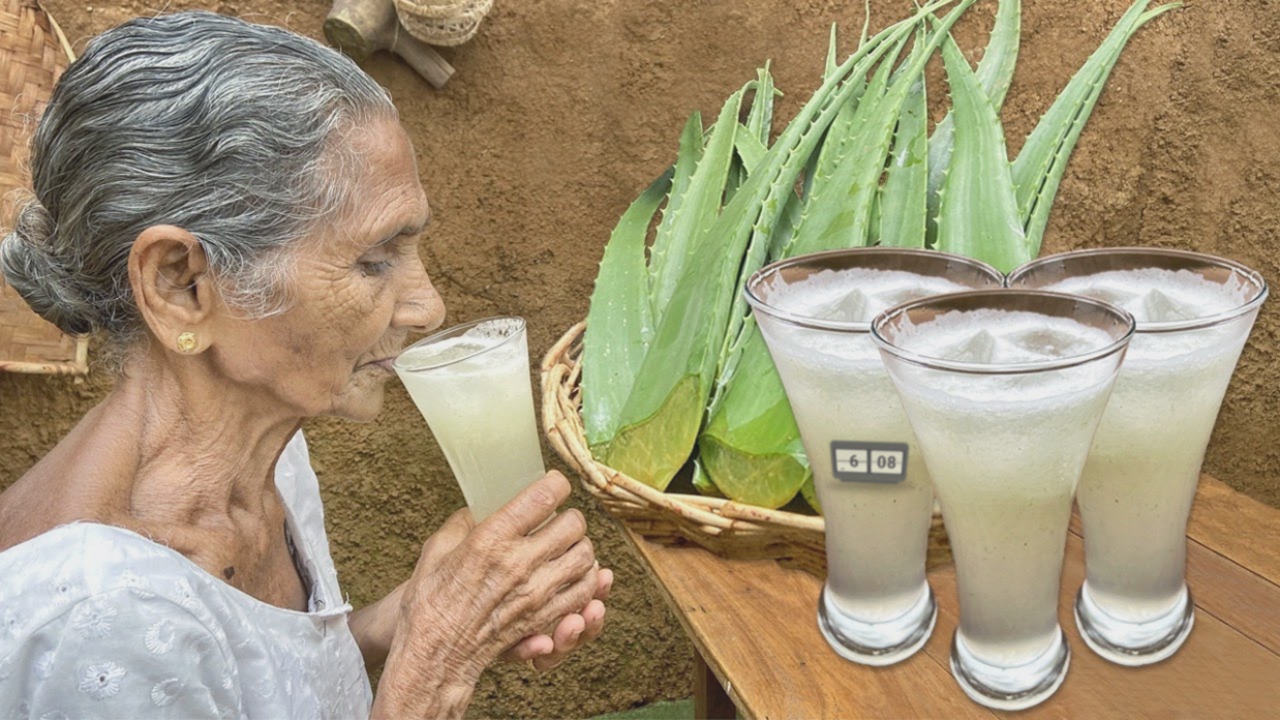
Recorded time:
6h08
